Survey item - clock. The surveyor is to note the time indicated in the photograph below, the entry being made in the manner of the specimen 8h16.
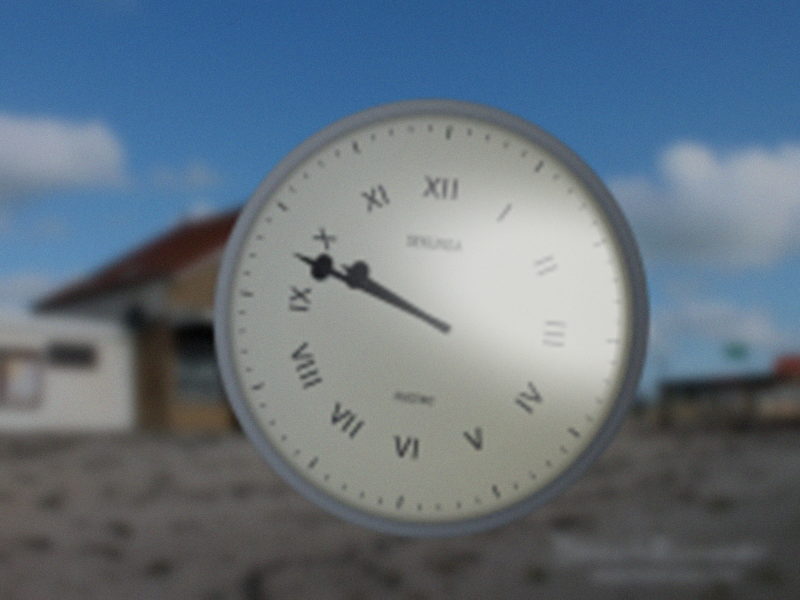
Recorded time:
9h48
